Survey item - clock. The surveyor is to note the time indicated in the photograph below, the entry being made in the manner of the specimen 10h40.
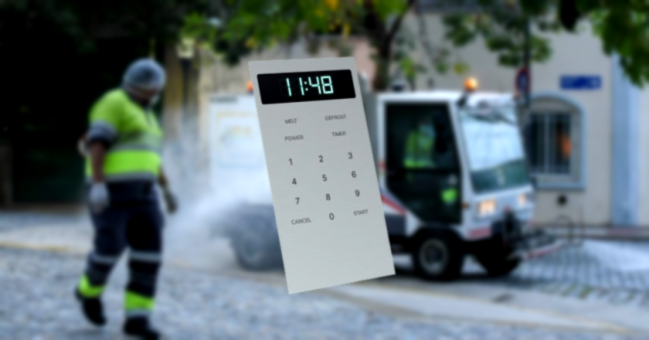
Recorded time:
11h48
